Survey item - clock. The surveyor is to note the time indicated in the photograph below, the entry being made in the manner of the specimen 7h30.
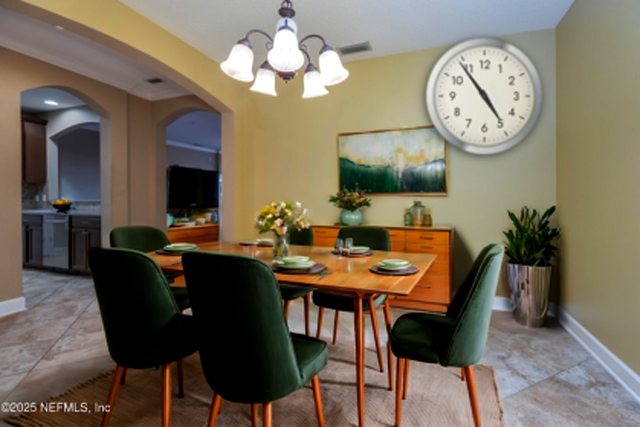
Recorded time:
4h54
